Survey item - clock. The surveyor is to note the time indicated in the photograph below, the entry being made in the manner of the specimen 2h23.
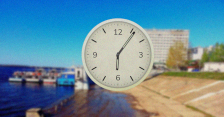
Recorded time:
6h06
